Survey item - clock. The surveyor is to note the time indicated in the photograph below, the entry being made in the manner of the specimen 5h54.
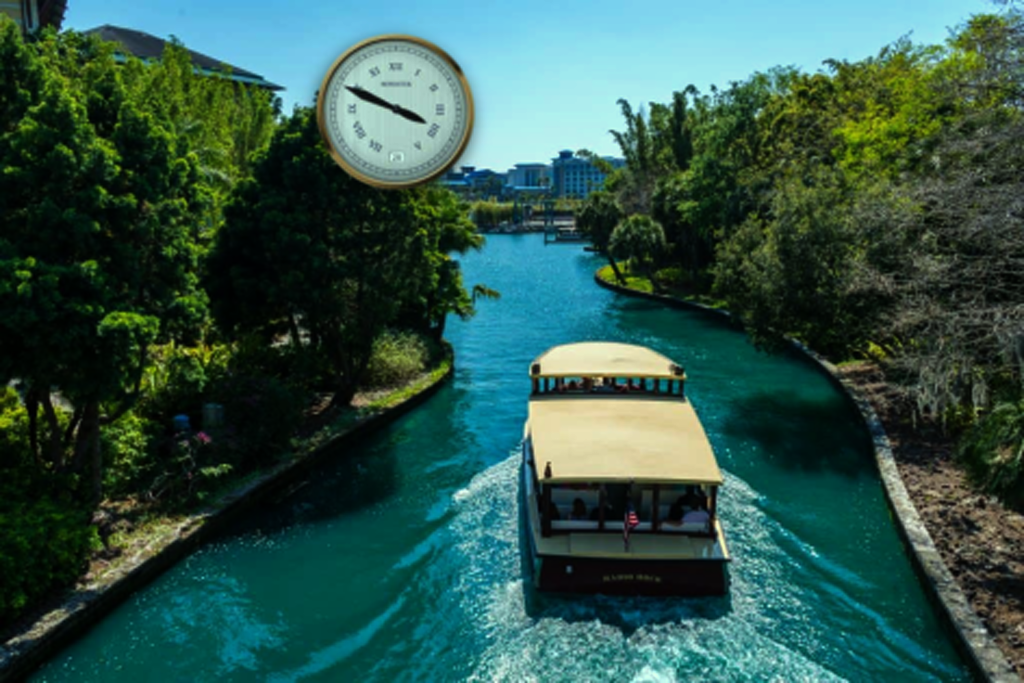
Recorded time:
3h49
